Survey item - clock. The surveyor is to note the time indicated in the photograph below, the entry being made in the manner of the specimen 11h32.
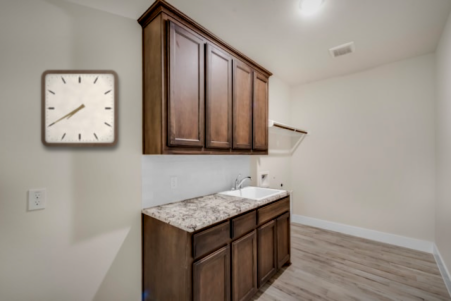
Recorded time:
7h40
